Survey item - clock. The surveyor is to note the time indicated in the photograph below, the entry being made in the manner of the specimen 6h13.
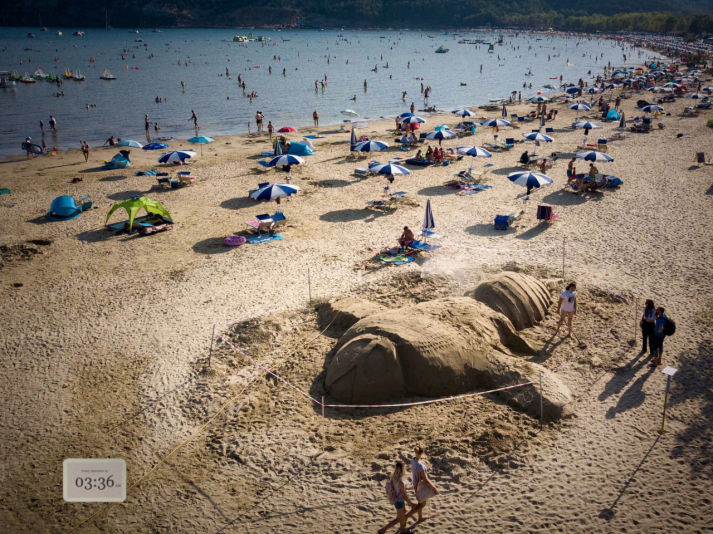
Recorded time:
3h36
